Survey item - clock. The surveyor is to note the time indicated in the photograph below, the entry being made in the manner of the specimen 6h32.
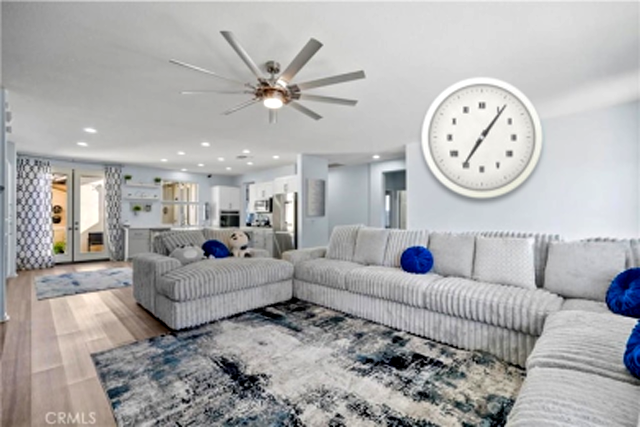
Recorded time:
7h06
